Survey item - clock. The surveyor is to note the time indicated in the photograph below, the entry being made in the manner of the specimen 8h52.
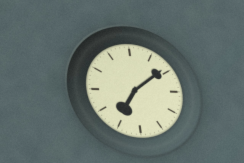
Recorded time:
7h09
